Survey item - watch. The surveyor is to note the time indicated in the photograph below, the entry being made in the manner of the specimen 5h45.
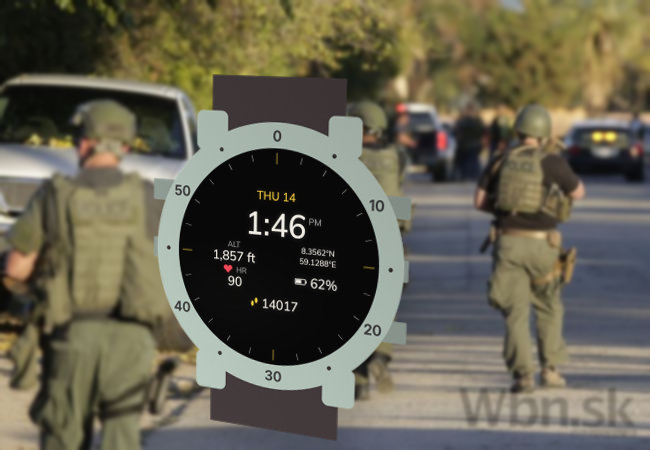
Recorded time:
1h46
